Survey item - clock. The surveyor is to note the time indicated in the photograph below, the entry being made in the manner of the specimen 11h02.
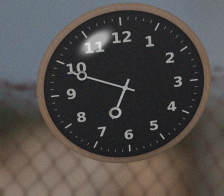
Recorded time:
6h49
